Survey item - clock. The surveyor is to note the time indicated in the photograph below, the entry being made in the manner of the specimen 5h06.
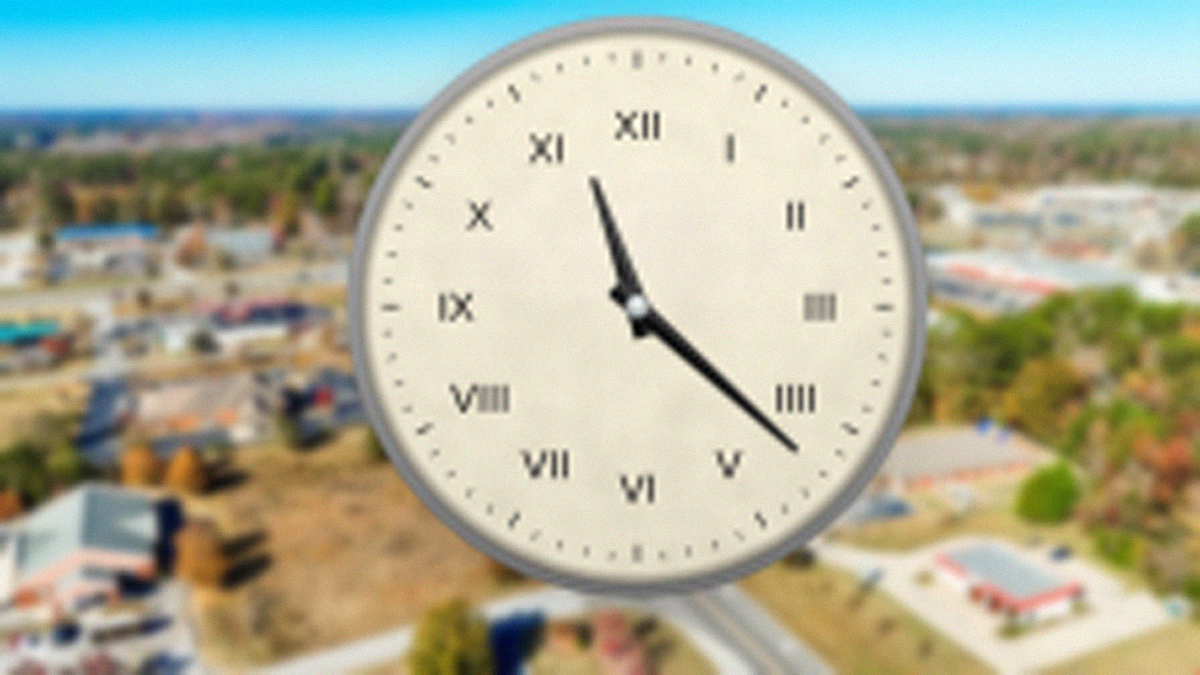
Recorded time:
11h22
